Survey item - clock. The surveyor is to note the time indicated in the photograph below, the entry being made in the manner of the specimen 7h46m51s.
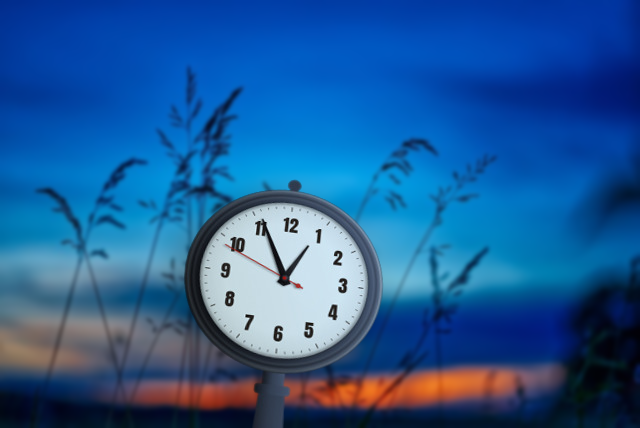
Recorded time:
12h55m49s
